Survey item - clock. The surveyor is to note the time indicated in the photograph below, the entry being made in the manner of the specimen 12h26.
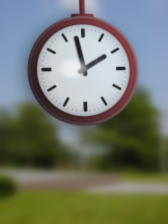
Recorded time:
1h58
